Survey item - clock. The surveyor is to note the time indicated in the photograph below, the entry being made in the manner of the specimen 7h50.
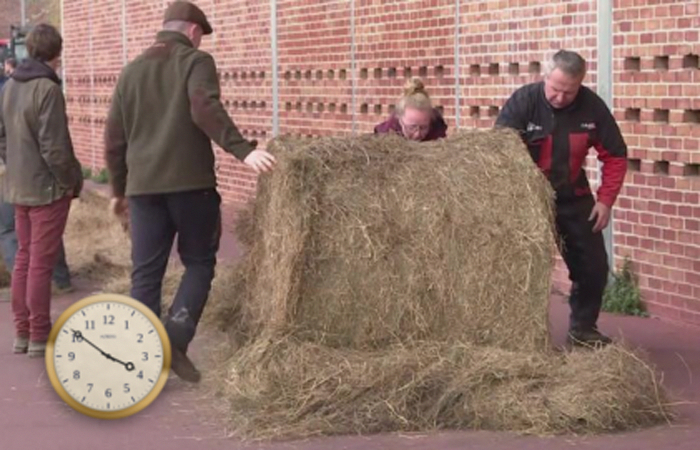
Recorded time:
3h51
